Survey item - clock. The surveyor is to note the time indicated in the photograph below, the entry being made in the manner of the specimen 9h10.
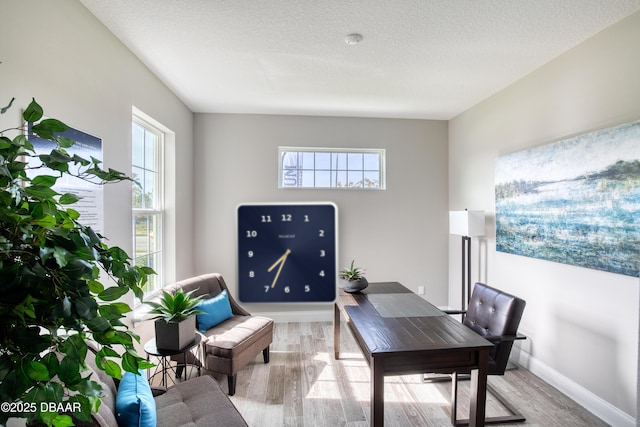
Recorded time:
7h34
